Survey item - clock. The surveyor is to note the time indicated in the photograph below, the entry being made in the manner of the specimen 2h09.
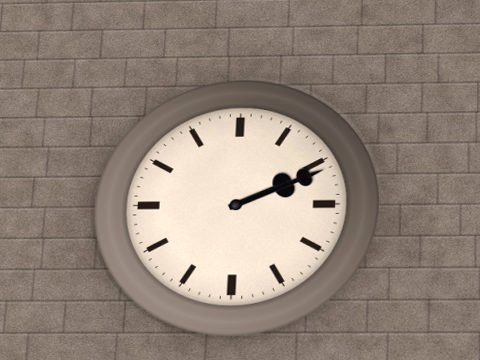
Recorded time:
2h11
